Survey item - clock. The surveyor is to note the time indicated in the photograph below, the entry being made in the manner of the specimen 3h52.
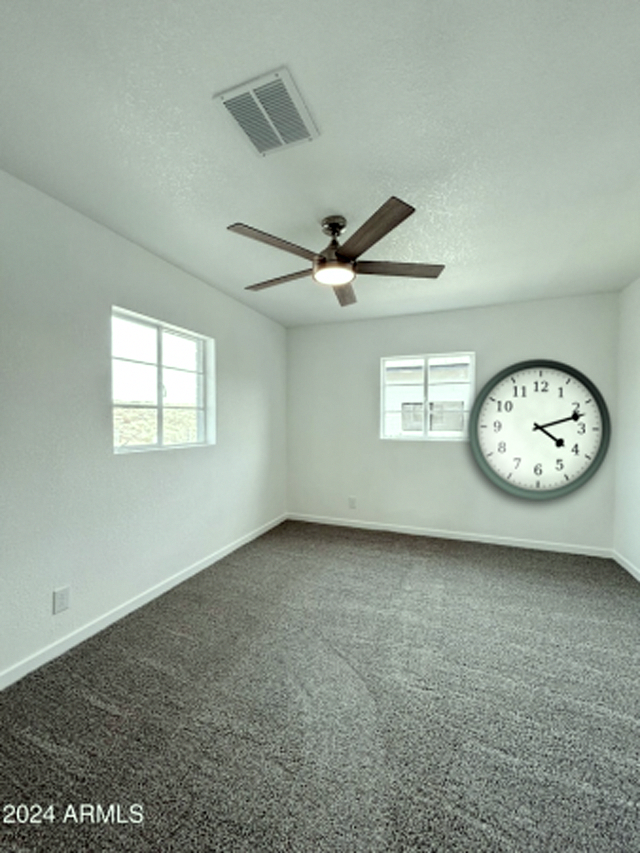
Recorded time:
4h12
